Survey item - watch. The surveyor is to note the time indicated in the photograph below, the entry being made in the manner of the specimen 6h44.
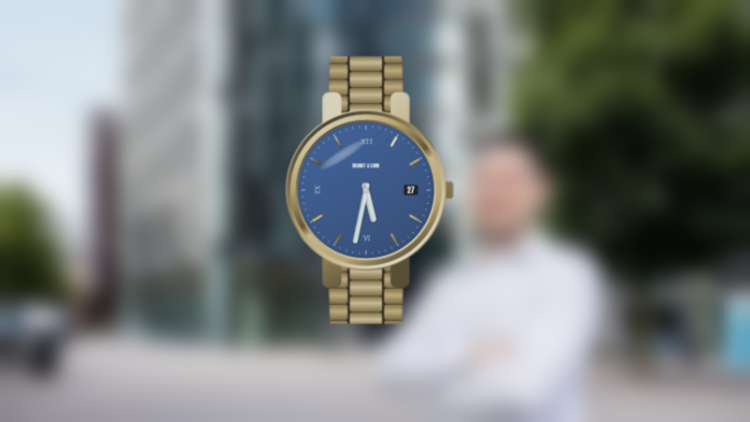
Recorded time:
5h32
